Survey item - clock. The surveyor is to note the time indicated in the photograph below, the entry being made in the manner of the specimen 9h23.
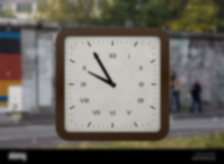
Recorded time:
9h55
